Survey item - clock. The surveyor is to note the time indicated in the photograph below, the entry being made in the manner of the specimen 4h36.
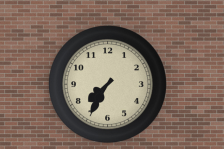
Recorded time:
7h35
